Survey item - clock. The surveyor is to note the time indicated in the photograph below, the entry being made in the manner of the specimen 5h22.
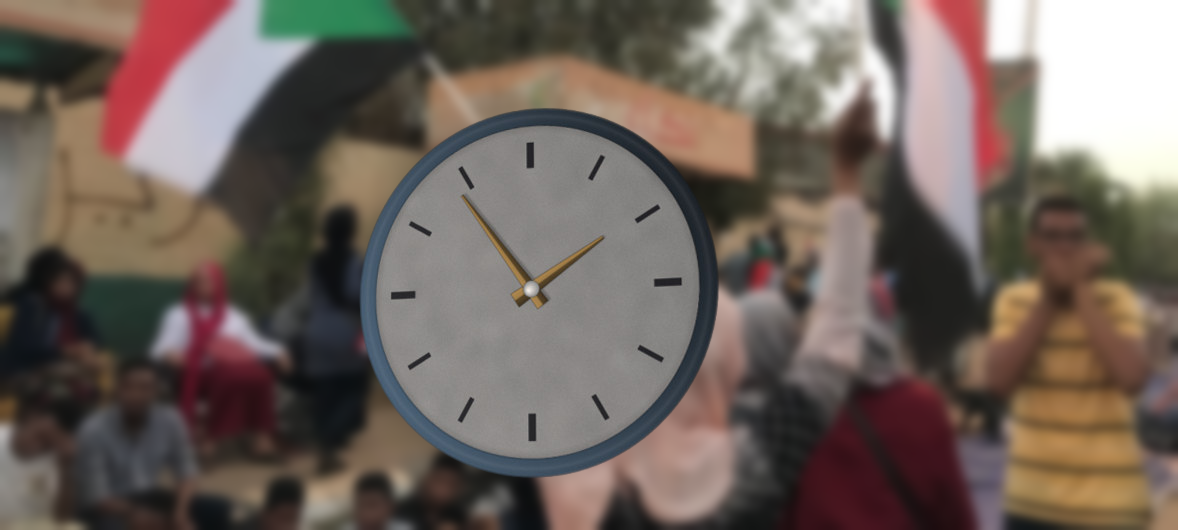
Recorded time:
1h54
